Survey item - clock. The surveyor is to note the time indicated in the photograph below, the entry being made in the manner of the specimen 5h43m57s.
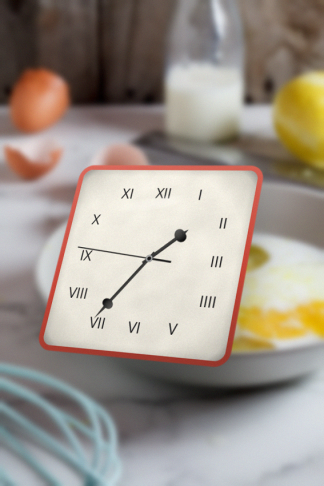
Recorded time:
1h35m46s
